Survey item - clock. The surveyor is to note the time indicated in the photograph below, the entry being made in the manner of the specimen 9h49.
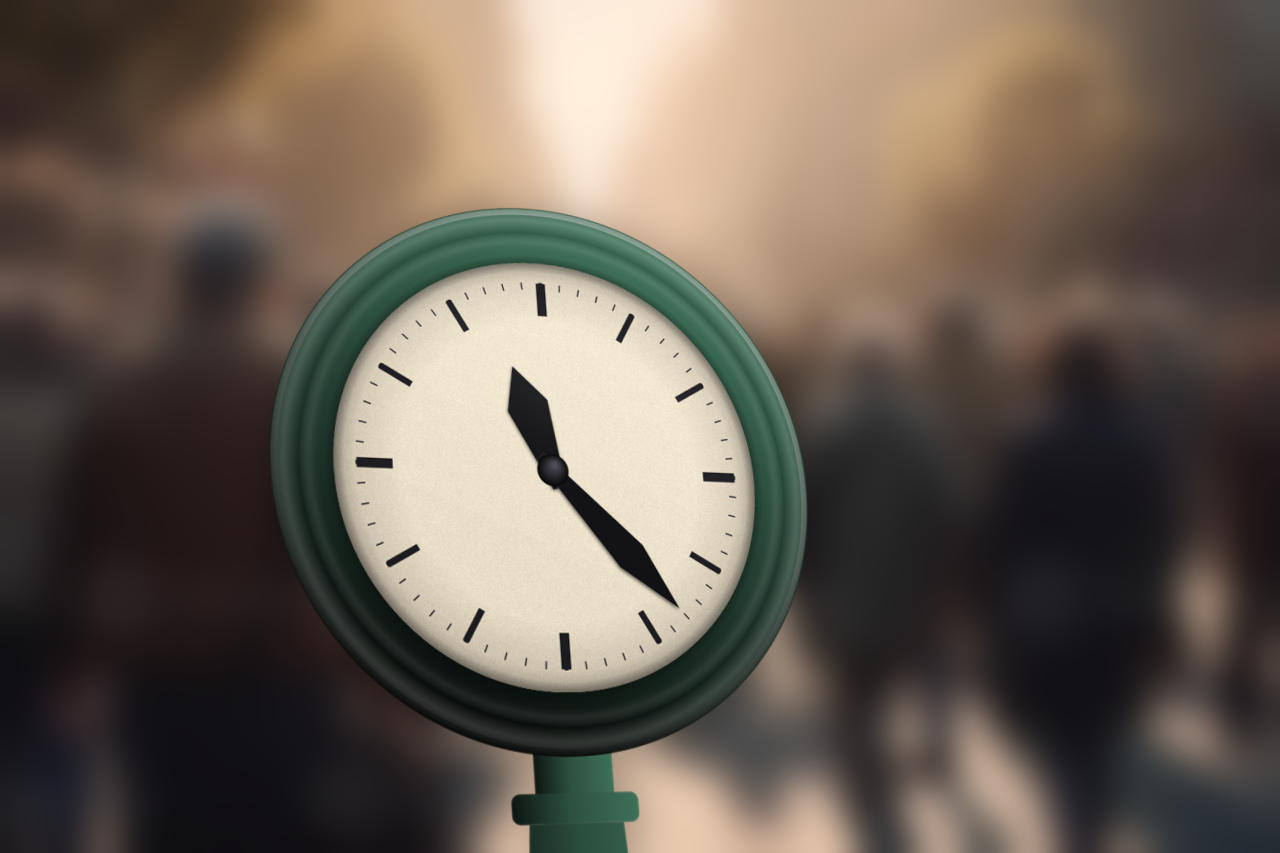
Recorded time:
11h23
